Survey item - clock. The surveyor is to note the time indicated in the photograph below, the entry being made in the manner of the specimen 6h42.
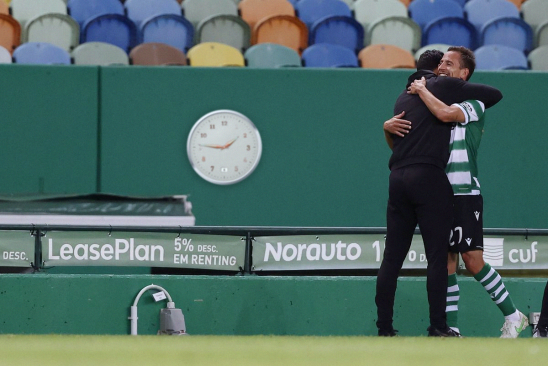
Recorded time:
1h46
